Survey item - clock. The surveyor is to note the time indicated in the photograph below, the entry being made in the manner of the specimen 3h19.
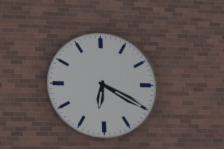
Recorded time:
6h20
